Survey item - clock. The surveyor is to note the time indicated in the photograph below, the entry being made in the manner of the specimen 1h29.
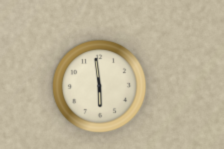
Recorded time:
5h59
